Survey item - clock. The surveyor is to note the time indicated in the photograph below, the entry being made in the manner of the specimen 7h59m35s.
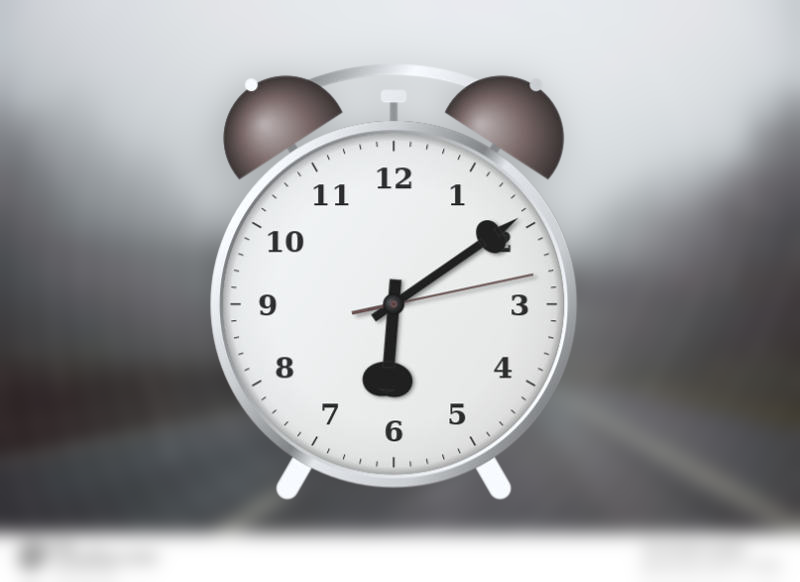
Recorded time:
6h09m13s
